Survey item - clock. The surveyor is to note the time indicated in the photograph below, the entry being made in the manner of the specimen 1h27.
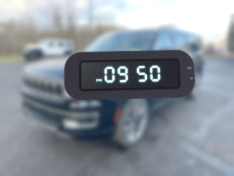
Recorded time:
9h50
